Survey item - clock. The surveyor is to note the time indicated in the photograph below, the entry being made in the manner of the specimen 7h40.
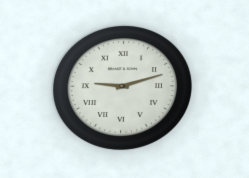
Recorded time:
9h12
